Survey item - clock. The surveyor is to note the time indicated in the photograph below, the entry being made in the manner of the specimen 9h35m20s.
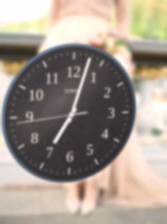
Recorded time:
7h02m44s
